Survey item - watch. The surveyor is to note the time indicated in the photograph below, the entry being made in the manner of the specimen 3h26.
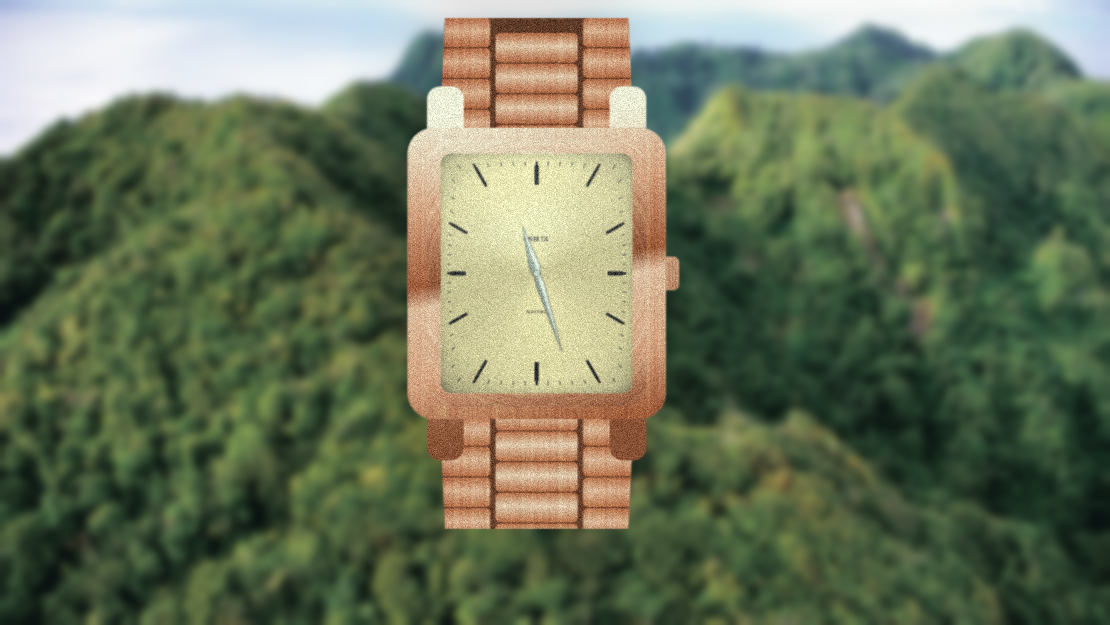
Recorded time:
11h27
